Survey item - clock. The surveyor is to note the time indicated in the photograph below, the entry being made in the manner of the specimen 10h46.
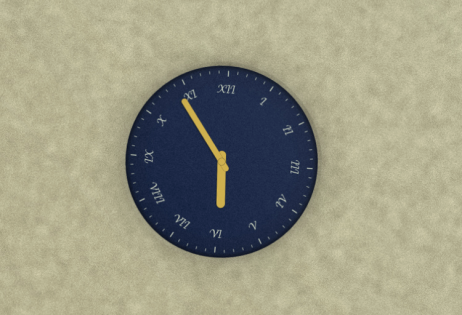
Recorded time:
5h54
